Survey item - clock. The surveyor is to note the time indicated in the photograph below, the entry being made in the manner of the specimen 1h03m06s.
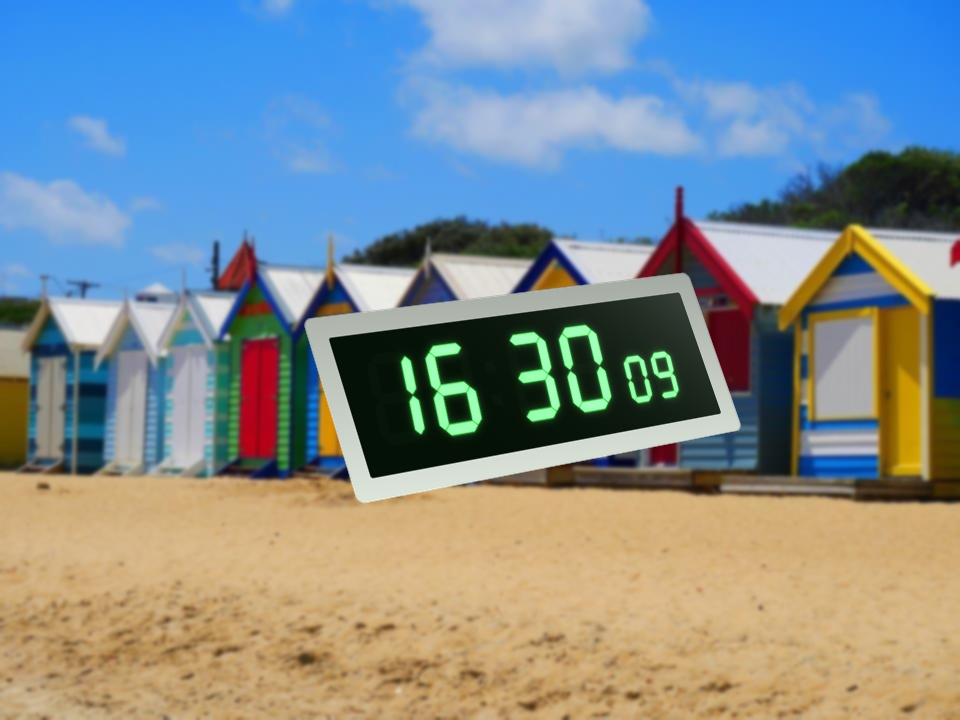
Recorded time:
16h30m09s
